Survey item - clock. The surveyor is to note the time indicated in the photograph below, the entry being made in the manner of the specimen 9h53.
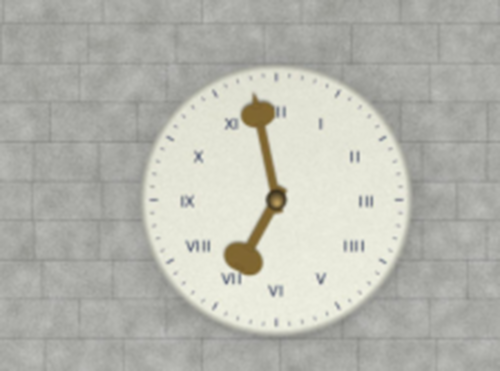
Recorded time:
6h58
